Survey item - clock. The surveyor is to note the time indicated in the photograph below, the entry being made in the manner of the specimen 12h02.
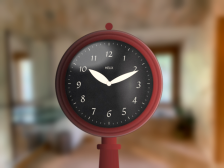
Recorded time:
10h11
